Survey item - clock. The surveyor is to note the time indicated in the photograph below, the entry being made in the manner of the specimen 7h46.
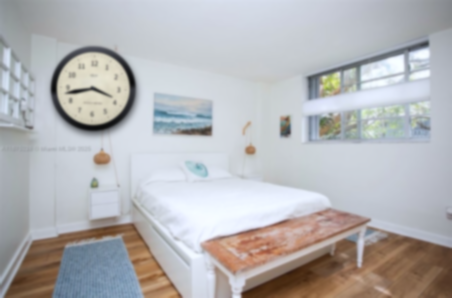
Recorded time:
3h43
